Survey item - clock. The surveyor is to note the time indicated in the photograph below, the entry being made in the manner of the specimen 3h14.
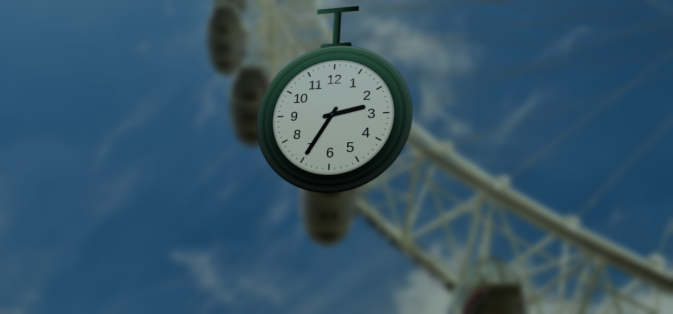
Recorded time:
2h35
